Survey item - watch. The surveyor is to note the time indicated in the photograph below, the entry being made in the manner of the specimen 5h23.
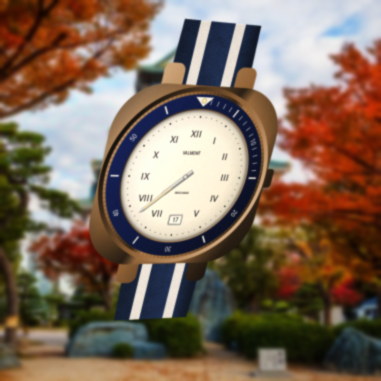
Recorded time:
7h38
